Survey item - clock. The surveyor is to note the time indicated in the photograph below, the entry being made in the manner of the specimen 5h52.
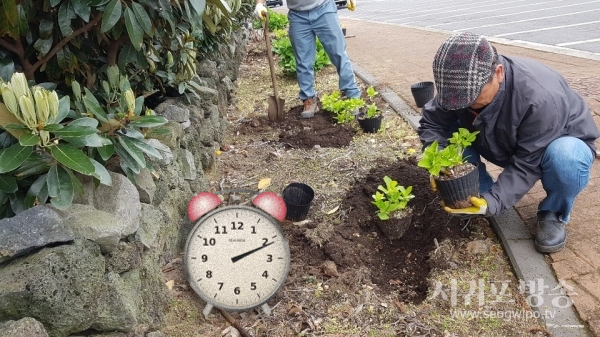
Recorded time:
2h11
